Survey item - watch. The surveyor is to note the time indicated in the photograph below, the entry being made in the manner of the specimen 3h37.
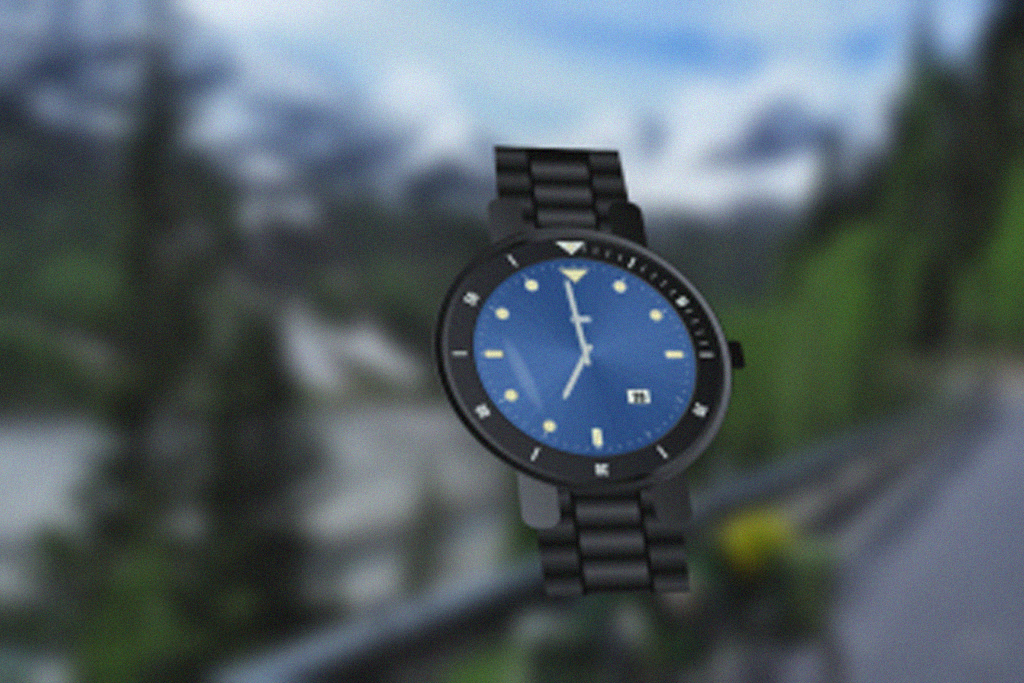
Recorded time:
6h59
